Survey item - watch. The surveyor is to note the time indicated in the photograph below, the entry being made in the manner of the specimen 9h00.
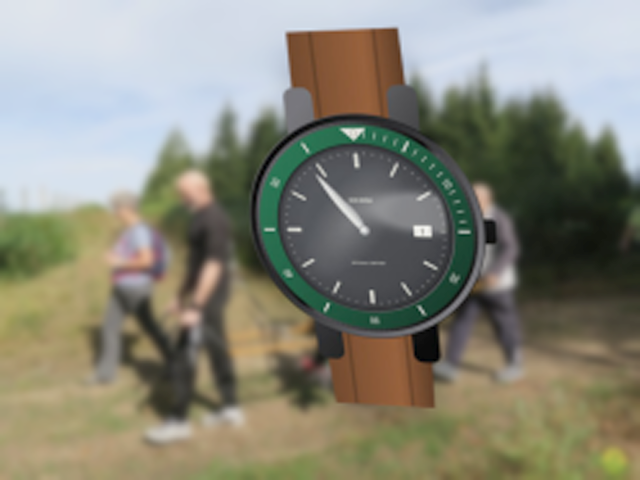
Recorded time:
10h54
